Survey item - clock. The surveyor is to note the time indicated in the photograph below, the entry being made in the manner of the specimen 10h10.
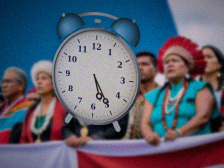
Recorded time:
5h25
